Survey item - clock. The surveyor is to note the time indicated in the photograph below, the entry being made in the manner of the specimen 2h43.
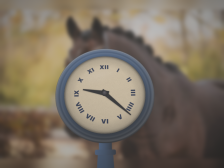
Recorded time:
9h22
